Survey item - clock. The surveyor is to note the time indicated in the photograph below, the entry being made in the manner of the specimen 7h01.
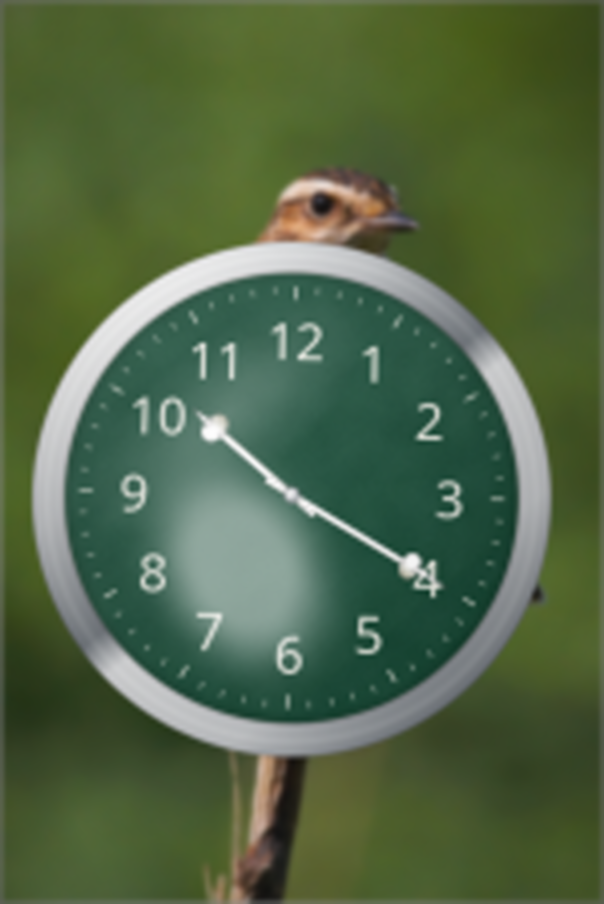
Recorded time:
10h20
